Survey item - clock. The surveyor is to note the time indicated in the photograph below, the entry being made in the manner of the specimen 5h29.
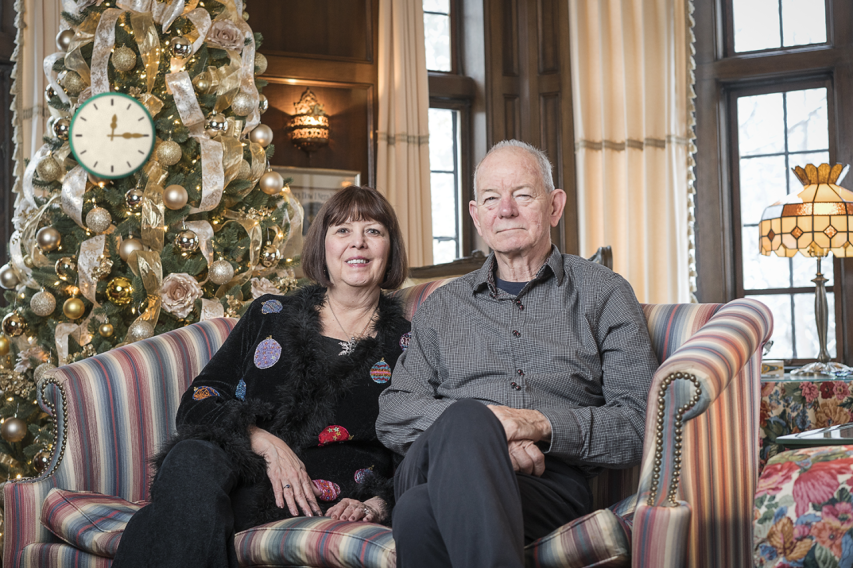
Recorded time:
12h15
